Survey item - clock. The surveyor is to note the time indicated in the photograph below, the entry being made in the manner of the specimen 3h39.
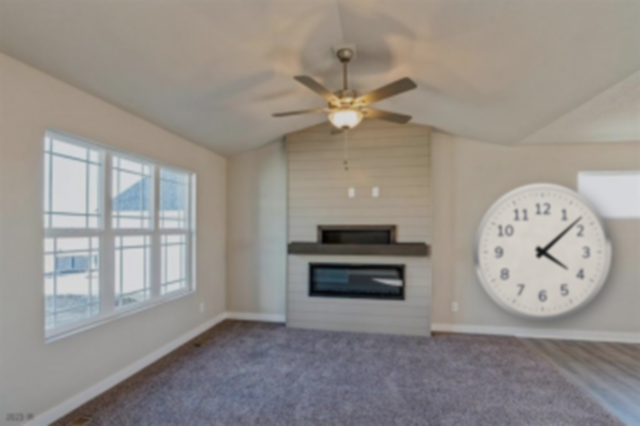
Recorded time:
4h08
